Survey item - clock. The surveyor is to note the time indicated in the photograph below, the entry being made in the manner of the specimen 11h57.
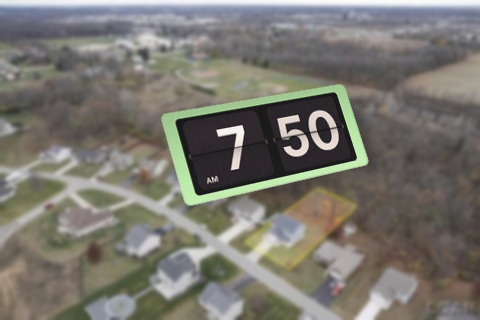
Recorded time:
7h50
